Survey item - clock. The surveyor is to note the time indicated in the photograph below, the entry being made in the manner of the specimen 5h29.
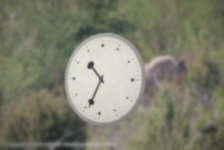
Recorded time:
10h34
